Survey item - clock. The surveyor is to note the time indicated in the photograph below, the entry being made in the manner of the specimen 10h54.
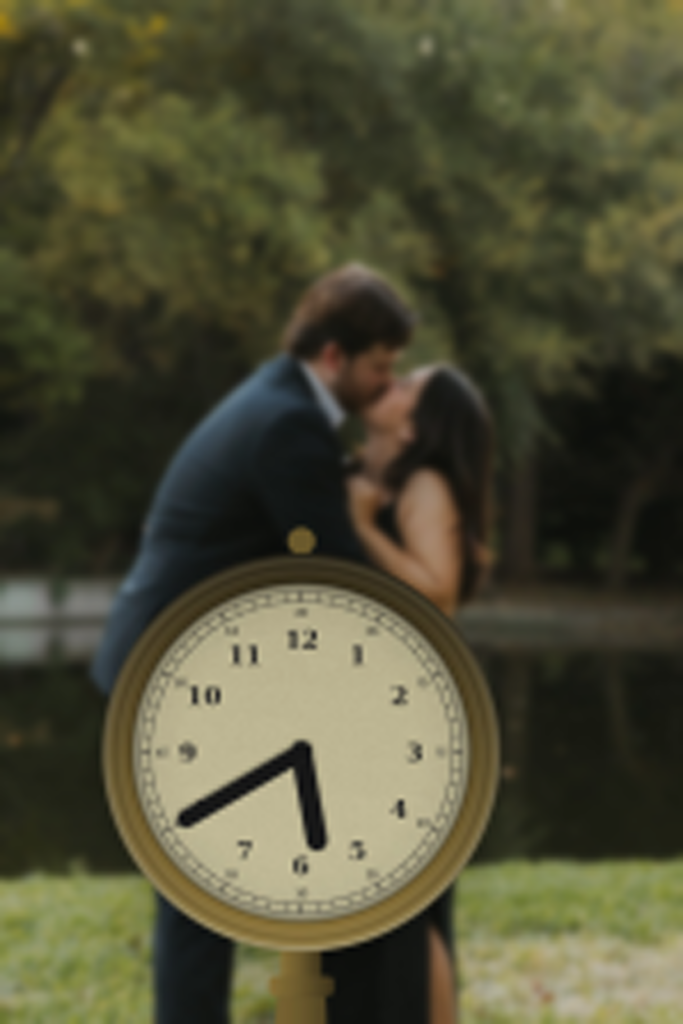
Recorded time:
5h40
